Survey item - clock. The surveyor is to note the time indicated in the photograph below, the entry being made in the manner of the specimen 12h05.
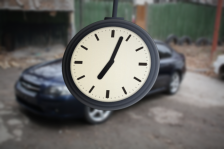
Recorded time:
7h03
